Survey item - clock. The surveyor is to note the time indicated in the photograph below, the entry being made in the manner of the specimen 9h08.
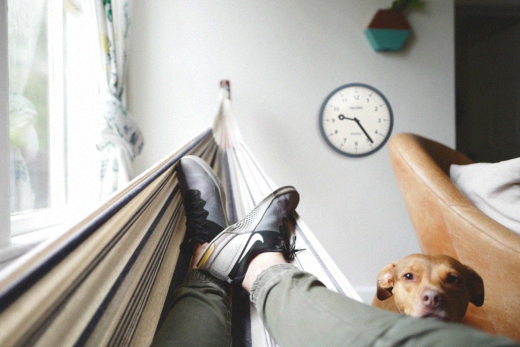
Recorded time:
9h24
